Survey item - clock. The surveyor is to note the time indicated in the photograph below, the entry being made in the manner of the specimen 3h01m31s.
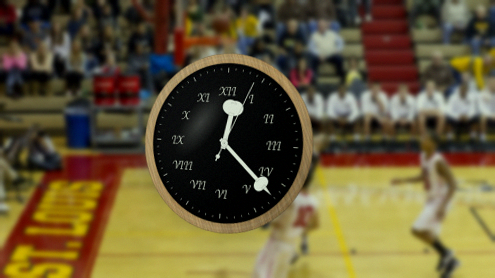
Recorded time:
12h22m04s
